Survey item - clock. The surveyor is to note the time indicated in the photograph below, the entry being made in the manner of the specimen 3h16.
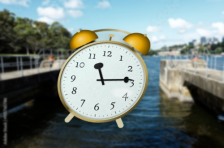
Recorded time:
11h14
